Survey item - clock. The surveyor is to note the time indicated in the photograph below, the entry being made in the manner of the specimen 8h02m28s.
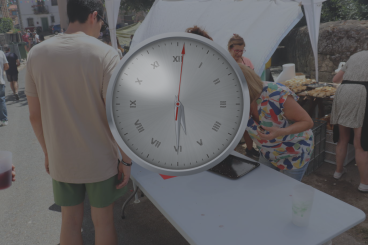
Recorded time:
5h30m01s
